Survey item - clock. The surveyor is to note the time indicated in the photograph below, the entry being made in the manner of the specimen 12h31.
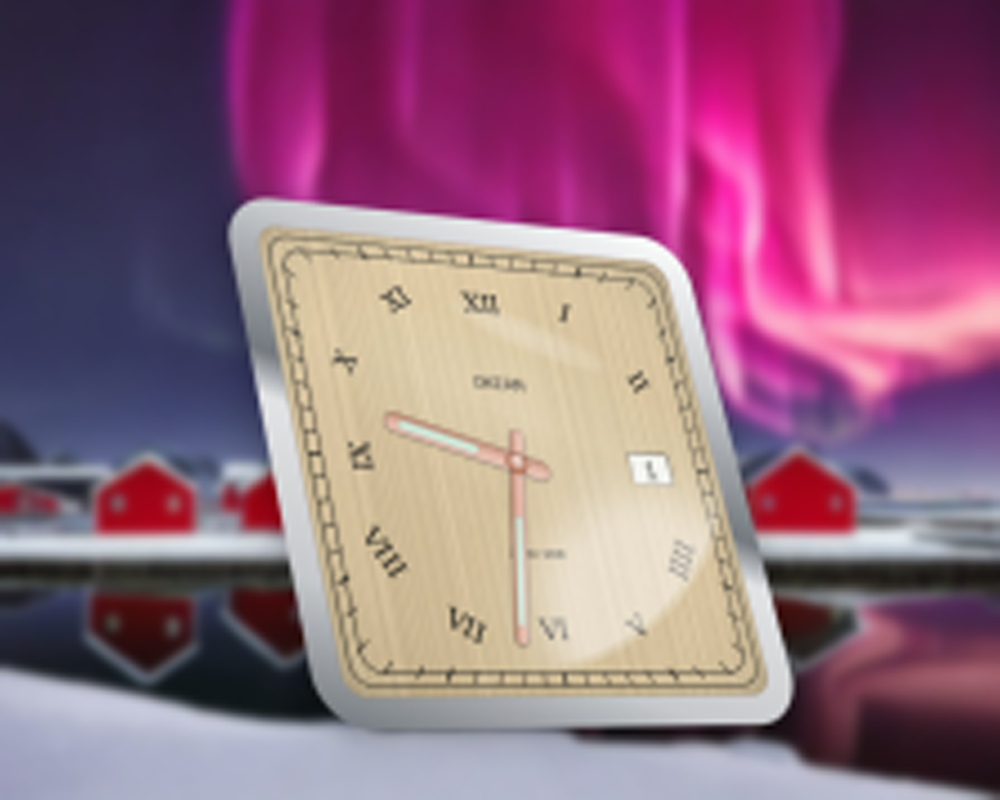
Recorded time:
9h32
